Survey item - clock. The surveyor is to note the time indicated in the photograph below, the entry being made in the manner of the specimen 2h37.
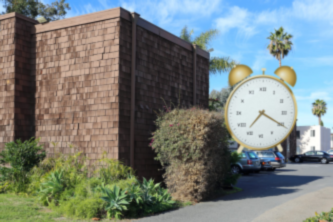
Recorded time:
7h20
